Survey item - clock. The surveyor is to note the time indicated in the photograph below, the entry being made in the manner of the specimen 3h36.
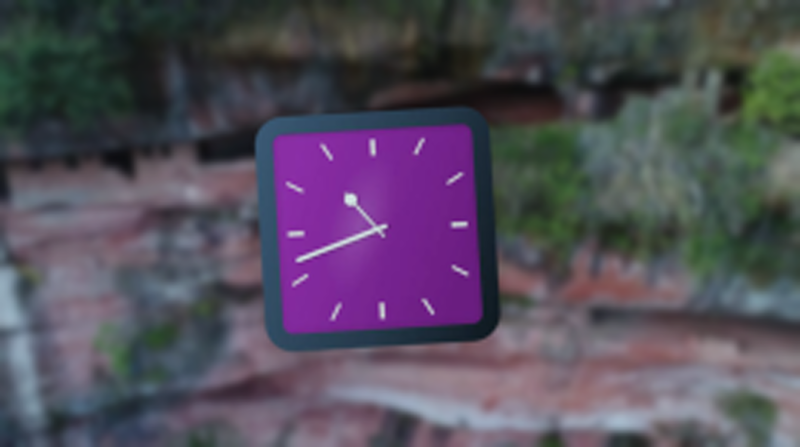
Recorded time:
10h42
